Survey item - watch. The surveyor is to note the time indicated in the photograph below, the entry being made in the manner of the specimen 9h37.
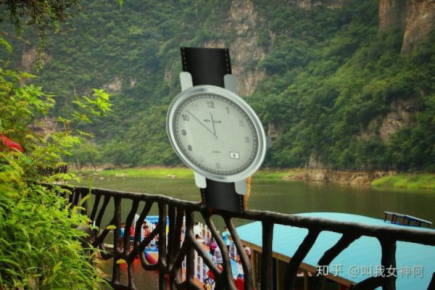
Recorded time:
11h52
